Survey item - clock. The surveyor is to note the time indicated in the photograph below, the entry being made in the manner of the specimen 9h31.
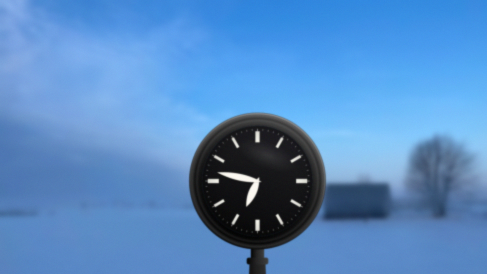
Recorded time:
6h47
